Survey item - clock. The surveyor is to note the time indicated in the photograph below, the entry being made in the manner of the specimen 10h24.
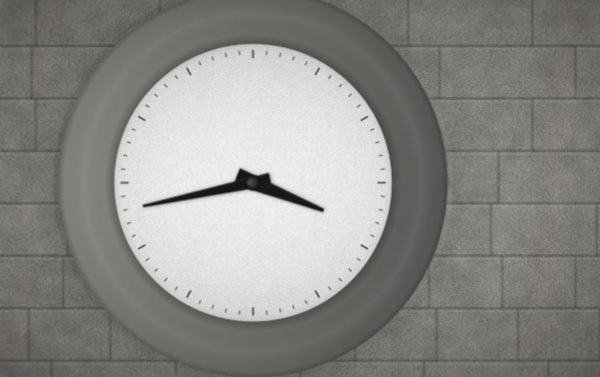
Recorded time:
3h43
